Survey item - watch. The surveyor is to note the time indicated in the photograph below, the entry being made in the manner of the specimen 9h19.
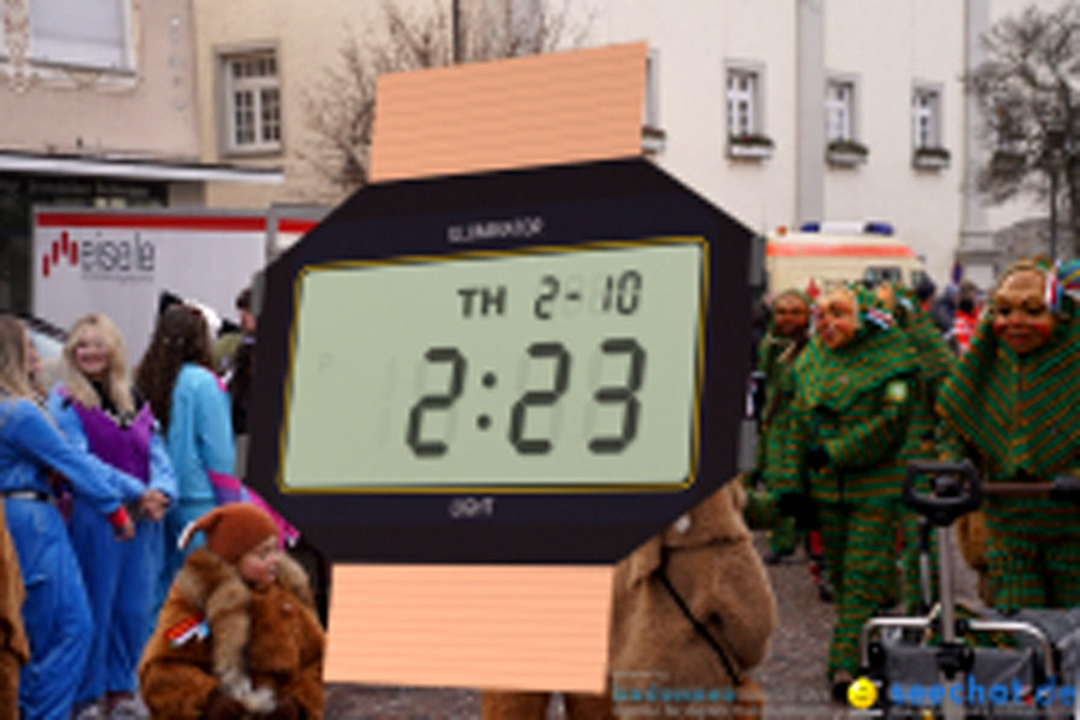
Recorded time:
2h23
